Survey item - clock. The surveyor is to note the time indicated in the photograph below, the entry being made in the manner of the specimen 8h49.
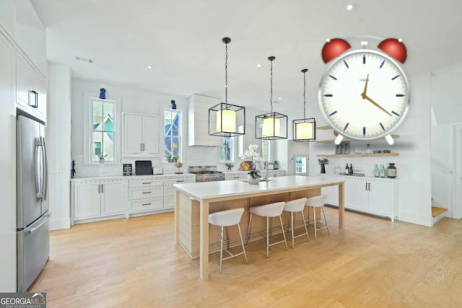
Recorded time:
12h21
